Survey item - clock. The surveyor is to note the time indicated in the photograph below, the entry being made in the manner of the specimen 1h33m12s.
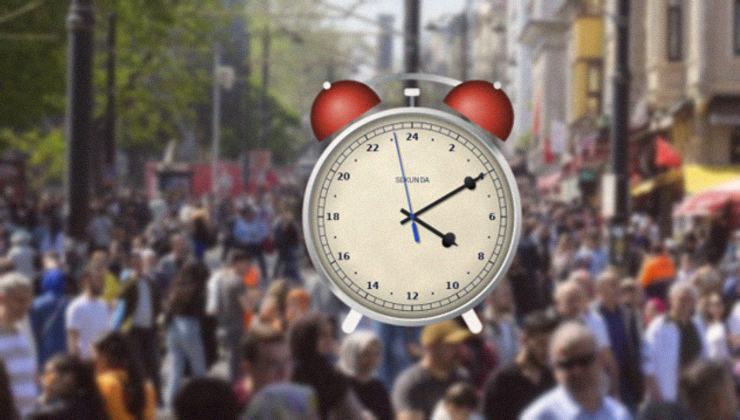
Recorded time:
8h09m58s
